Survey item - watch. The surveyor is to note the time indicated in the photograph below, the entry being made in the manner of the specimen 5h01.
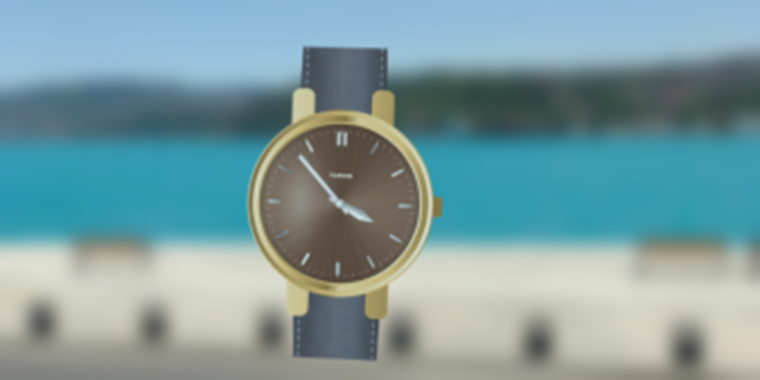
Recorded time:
3h53
